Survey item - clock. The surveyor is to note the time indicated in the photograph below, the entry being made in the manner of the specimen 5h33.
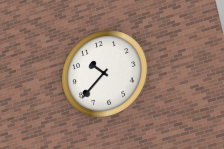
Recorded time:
10h39
